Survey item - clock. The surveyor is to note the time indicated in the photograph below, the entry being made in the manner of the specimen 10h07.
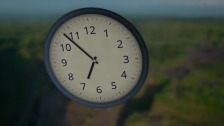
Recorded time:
6h53
